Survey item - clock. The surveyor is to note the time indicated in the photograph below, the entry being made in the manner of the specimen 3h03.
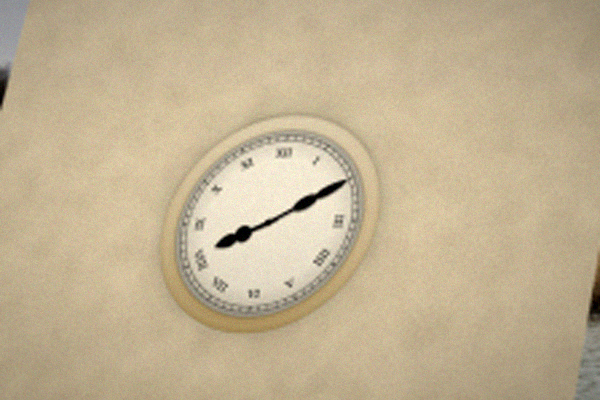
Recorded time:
8h10
